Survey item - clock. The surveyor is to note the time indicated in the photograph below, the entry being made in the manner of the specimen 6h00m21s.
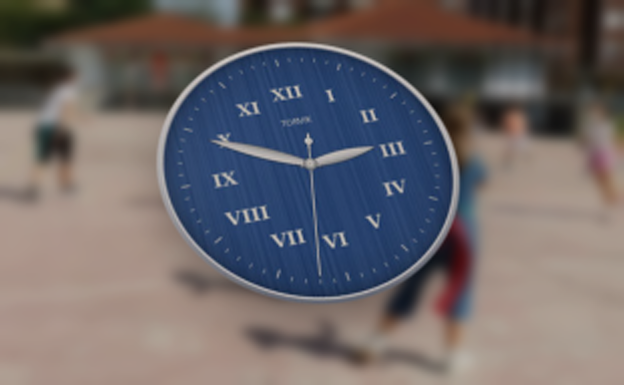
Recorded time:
2h49m32s
